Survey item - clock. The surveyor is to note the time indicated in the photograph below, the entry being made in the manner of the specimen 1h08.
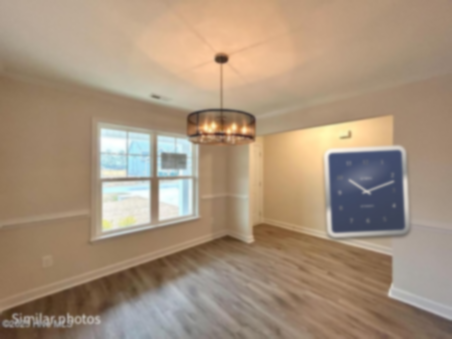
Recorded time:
10h12
